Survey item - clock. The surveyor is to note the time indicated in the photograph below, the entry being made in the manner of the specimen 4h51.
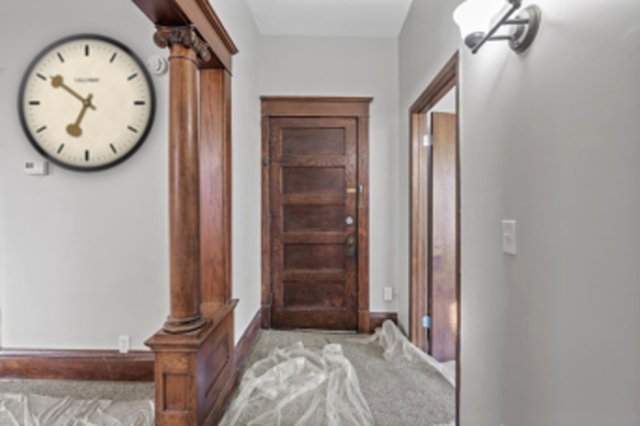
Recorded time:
6h51
